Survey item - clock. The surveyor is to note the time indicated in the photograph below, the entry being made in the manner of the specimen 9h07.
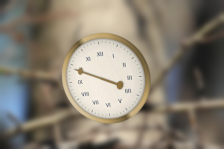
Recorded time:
3h49
